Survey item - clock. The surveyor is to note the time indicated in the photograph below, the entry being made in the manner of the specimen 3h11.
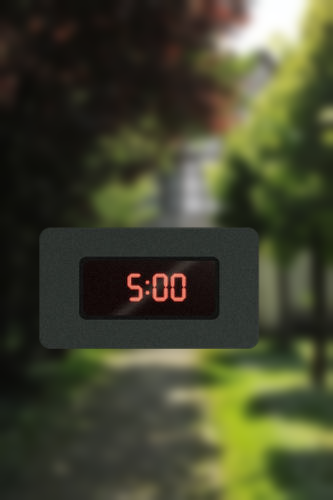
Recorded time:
5h00
